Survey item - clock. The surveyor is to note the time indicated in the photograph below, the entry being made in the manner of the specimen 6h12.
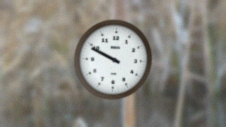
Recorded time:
9h49
